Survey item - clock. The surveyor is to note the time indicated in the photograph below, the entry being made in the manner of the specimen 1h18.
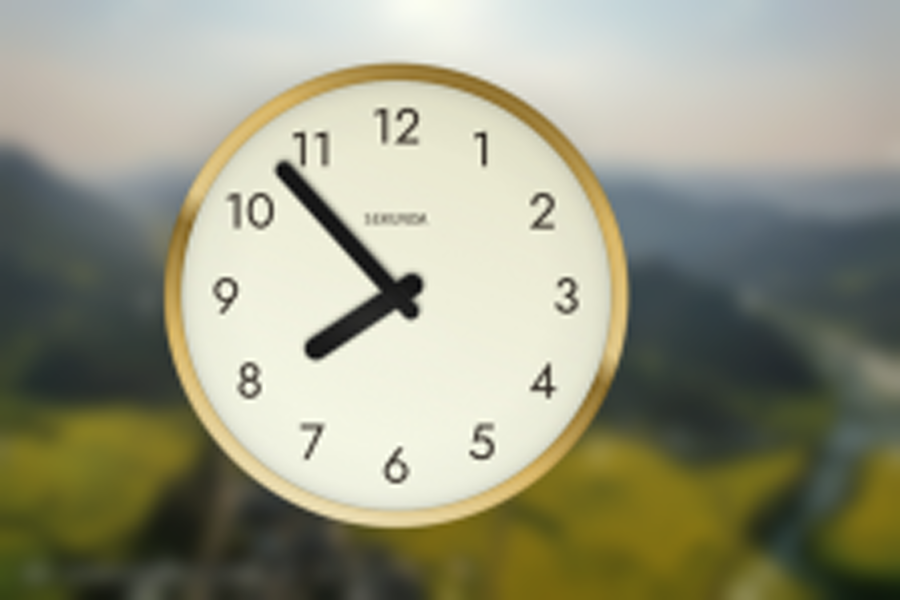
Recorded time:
7h53
